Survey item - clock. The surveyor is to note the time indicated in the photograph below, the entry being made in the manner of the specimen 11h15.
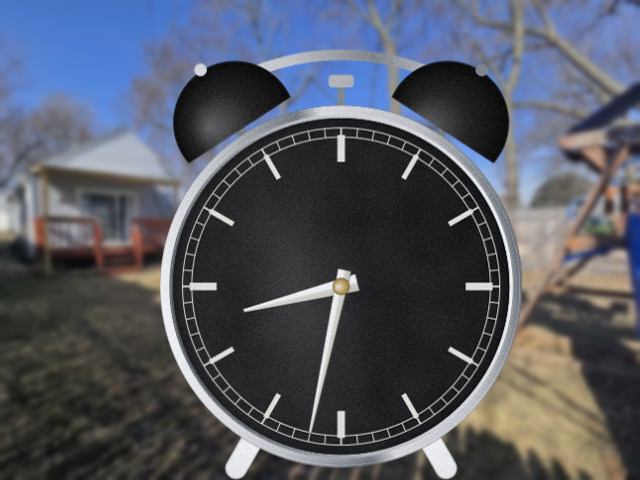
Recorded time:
8h32
